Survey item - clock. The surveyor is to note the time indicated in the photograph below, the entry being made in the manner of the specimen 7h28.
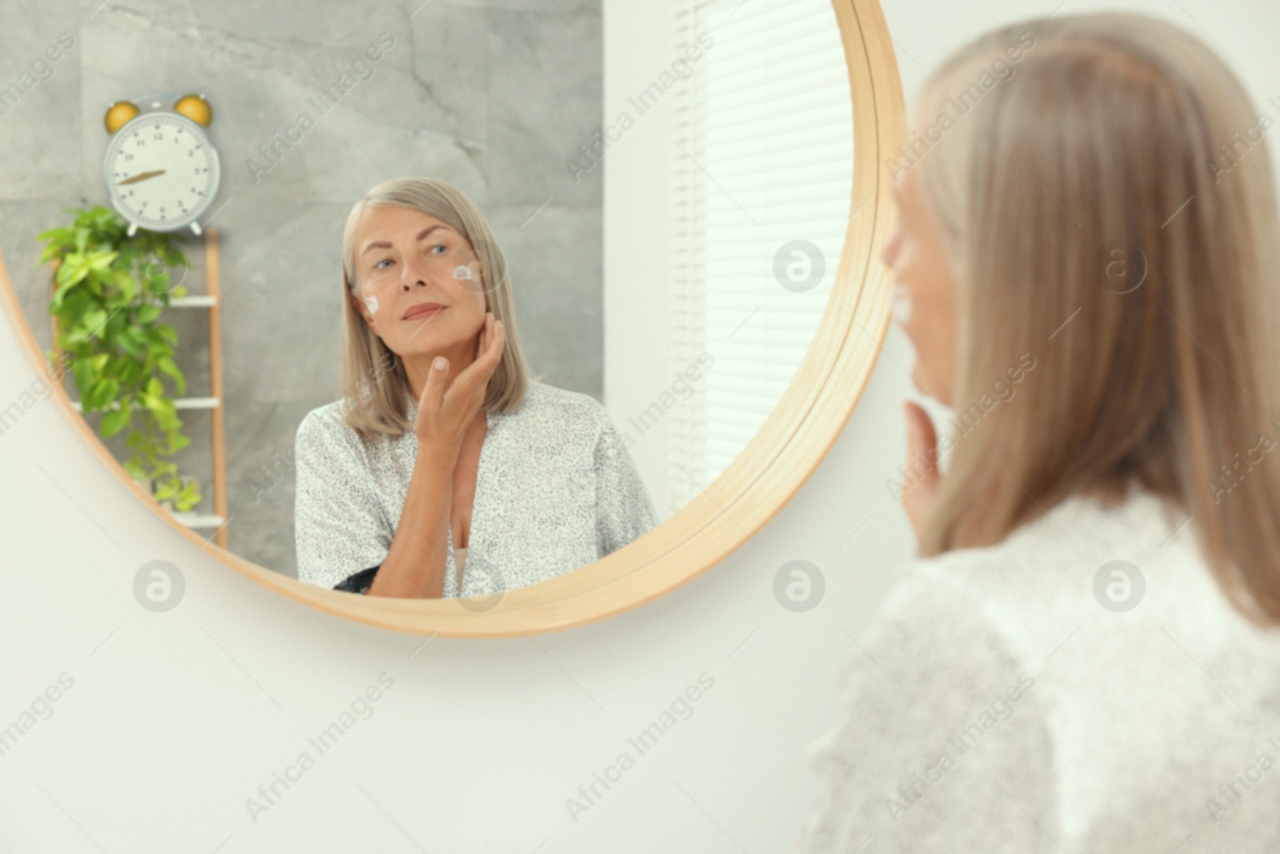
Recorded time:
8h43
